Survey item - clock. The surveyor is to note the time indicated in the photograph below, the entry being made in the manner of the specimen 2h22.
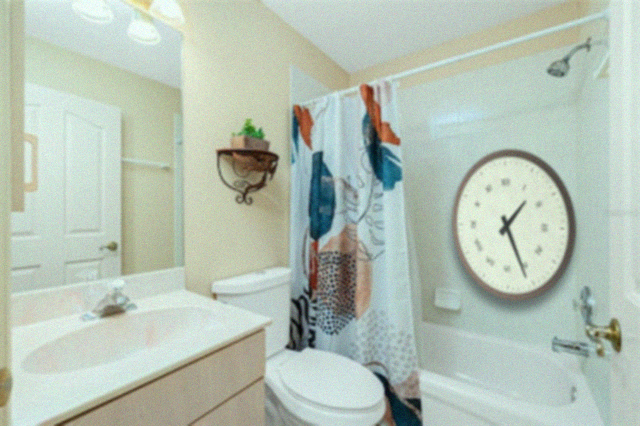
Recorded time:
1h26
